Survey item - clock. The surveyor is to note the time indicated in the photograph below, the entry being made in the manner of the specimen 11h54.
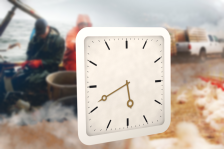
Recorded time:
5h41
